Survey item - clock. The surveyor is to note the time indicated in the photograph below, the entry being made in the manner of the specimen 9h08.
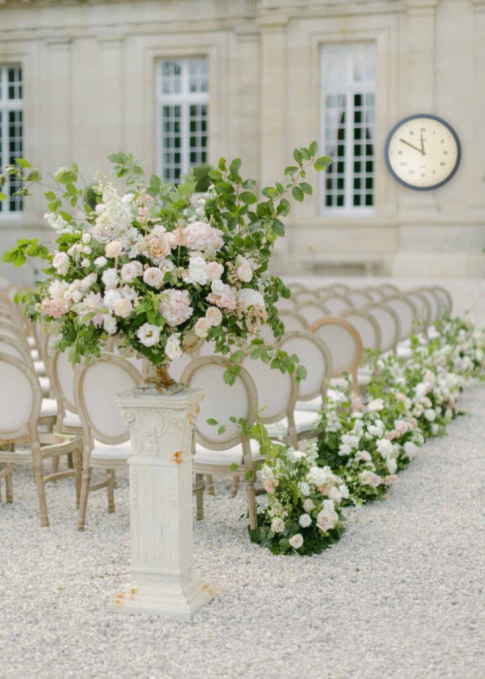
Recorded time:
11h50
